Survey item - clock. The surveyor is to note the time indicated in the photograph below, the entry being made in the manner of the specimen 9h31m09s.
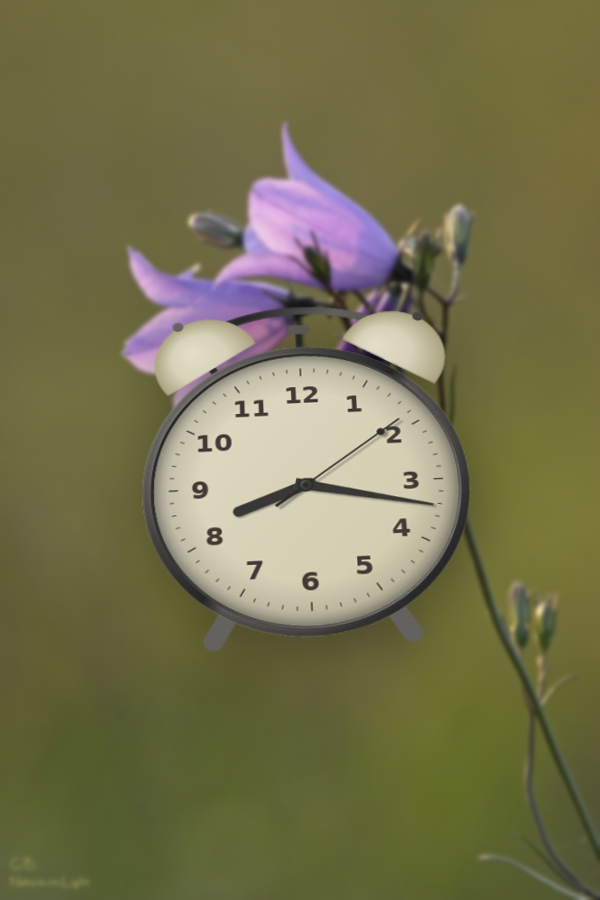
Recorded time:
8h17m09s
